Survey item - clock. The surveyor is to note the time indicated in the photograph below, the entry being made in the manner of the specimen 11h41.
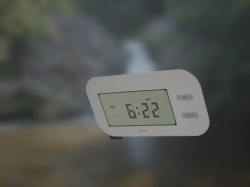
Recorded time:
6h22
